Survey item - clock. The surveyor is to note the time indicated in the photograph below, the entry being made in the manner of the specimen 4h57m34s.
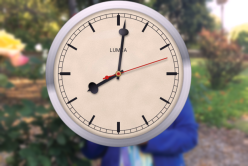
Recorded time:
8h01m12s
